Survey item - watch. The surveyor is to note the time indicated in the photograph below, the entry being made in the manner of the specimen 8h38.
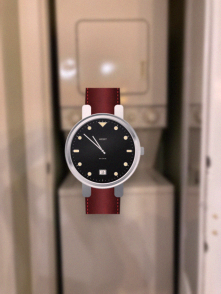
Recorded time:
10h52
